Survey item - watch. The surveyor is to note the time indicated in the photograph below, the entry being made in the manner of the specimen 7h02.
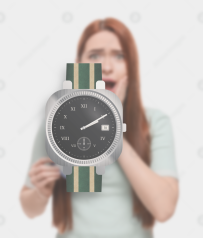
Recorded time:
2h10
